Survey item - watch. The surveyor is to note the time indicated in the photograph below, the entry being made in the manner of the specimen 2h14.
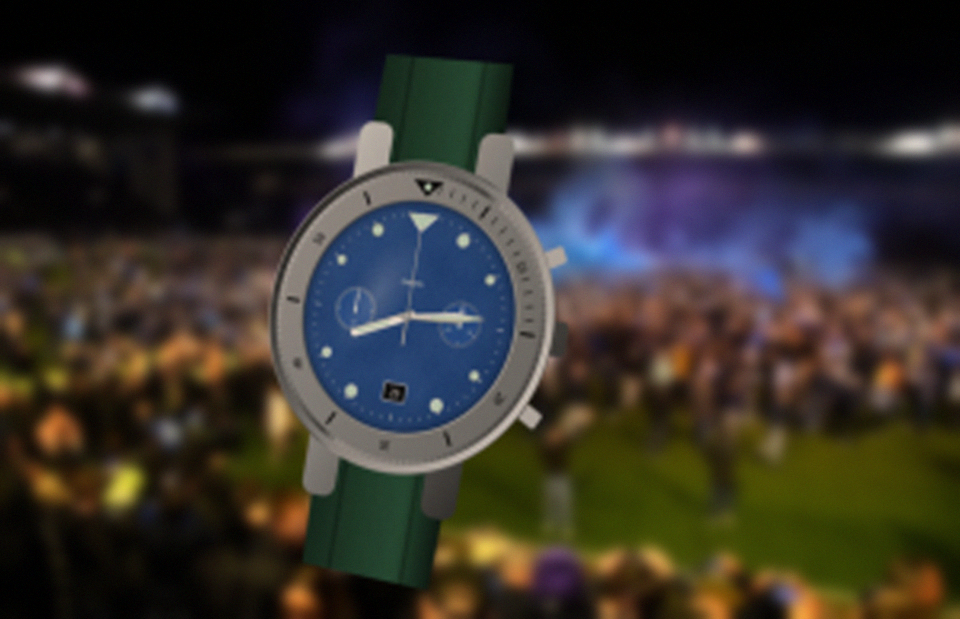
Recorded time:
8h14
